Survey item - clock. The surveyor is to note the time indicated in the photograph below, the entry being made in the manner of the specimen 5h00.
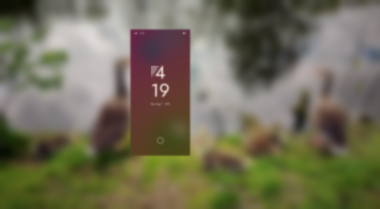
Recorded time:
4h19
